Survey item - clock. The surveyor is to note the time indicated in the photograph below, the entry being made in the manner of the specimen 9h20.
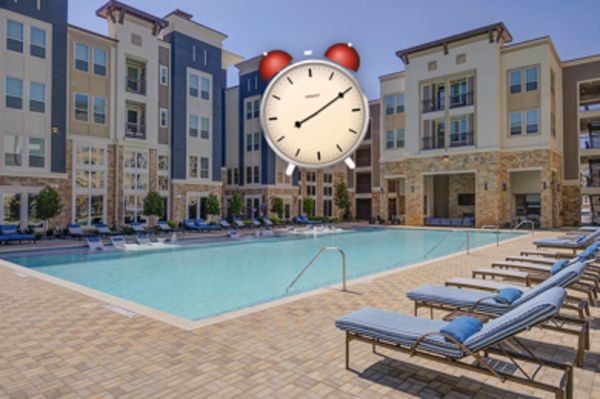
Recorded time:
8h10
